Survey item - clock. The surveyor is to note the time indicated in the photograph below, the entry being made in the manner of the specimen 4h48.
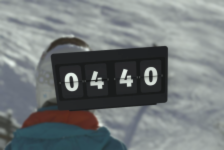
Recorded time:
4h40
